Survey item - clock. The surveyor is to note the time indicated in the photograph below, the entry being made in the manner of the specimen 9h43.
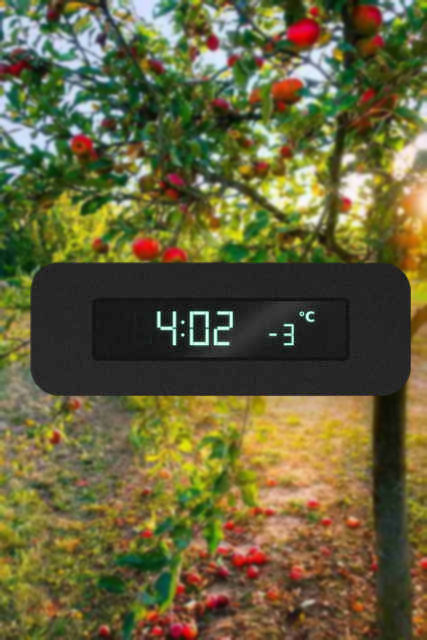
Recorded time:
4h02
